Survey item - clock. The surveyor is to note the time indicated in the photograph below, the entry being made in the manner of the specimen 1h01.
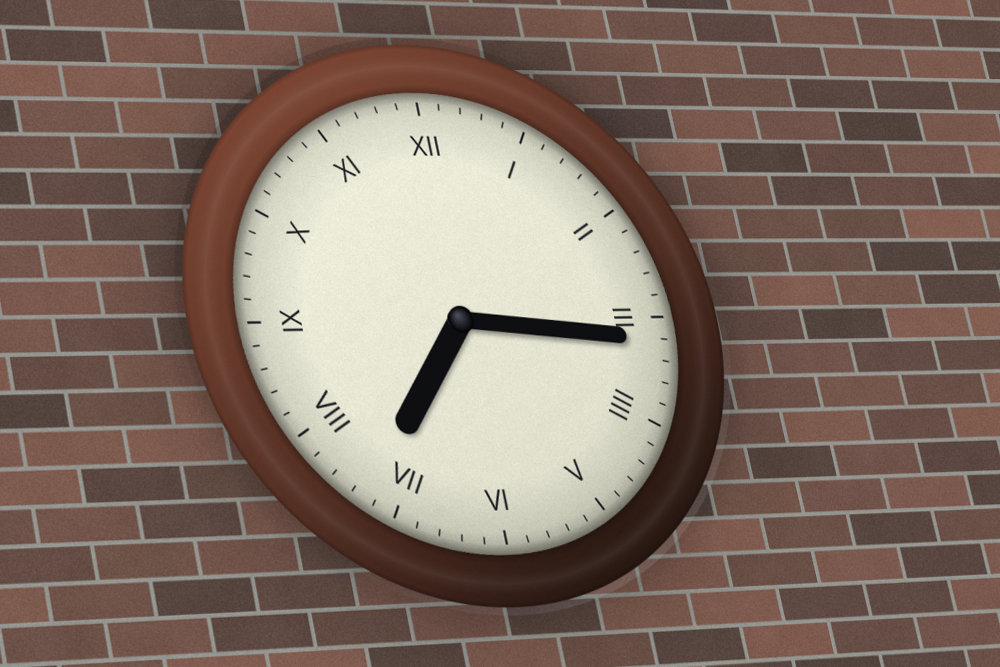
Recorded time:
7h16
